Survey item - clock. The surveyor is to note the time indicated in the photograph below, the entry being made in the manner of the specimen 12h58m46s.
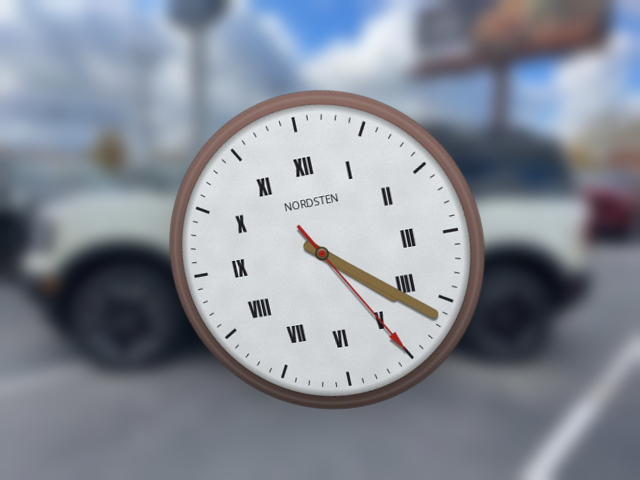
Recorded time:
4h21m25s
